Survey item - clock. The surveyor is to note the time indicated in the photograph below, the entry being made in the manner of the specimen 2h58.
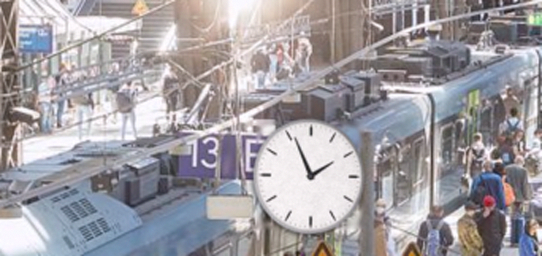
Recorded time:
1h56
